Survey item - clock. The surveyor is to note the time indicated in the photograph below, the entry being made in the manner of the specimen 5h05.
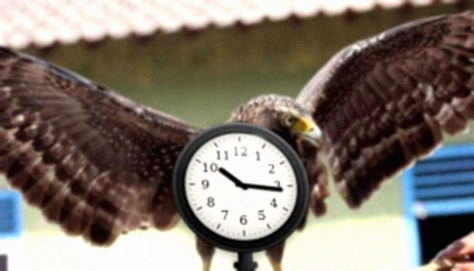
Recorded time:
10h16
